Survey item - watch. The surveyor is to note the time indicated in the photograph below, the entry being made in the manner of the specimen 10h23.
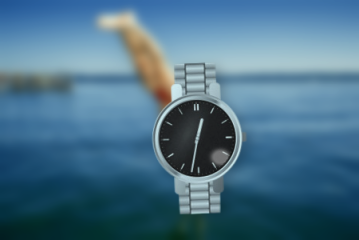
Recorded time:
12h32
